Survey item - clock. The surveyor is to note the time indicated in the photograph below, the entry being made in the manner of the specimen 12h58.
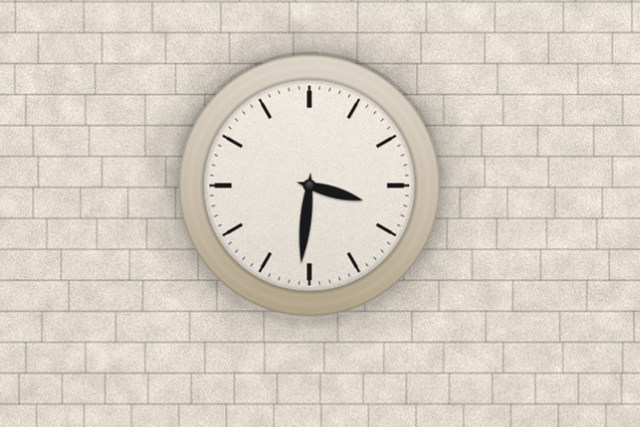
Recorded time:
3h31
